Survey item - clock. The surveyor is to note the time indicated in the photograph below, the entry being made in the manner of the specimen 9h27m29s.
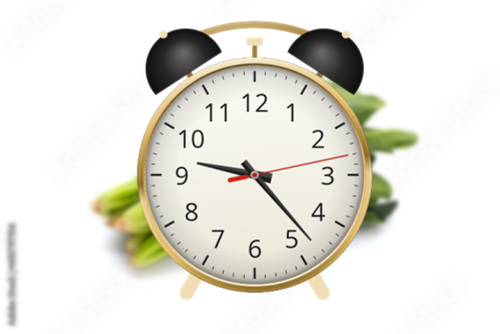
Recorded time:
9h23m13s
